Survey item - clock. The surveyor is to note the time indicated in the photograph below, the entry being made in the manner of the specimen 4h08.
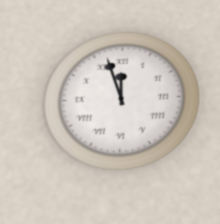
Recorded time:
11h57
